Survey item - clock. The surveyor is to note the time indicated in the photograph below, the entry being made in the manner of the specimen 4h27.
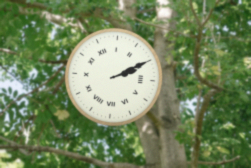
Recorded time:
3h15
